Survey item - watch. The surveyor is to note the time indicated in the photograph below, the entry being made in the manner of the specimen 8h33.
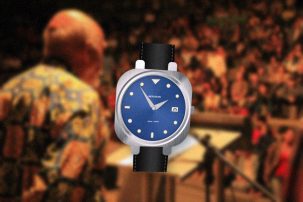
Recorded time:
1h54
